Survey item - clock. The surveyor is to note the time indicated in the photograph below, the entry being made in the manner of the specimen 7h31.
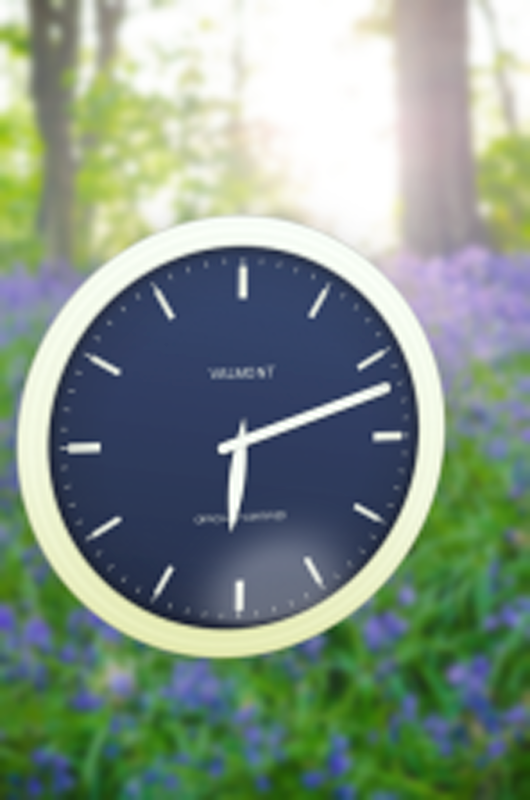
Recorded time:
6h12
